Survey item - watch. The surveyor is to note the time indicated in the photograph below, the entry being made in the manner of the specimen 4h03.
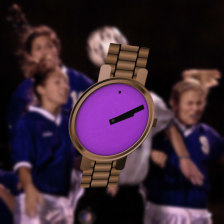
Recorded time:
2h10
